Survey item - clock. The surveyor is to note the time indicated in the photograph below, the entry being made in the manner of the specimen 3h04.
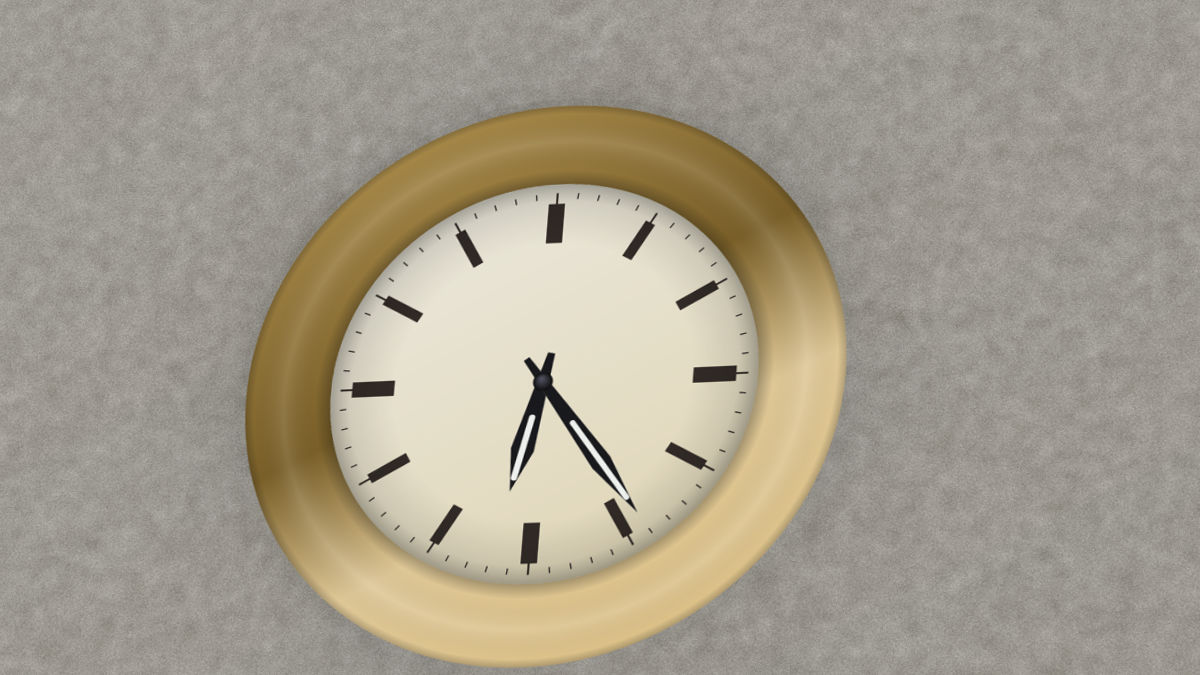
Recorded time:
6h24
